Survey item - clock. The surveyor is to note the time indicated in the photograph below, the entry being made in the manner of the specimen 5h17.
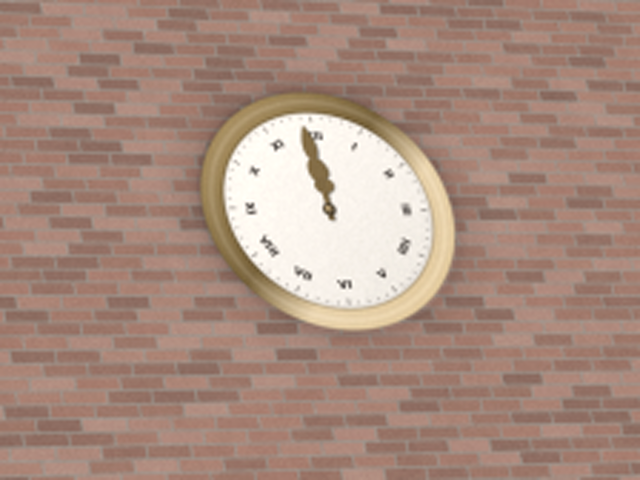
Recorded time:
11h59
